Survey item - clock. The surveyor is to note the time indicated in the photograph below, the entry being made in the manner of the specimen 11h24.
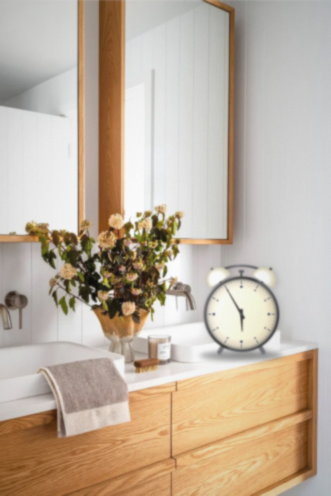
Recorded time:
5h55
